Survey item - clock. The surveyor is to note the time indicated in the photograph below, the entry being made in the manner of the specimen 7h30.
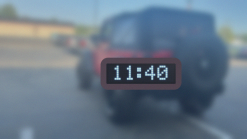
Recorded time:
11h40
